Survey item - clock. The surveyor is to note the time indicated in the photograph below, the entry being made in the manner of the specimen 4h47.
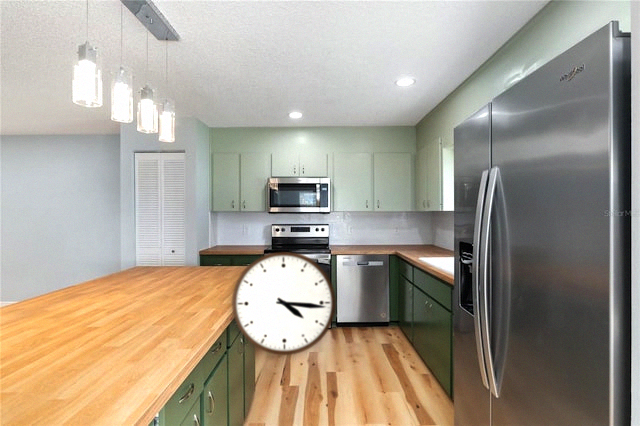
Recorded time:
4h16
